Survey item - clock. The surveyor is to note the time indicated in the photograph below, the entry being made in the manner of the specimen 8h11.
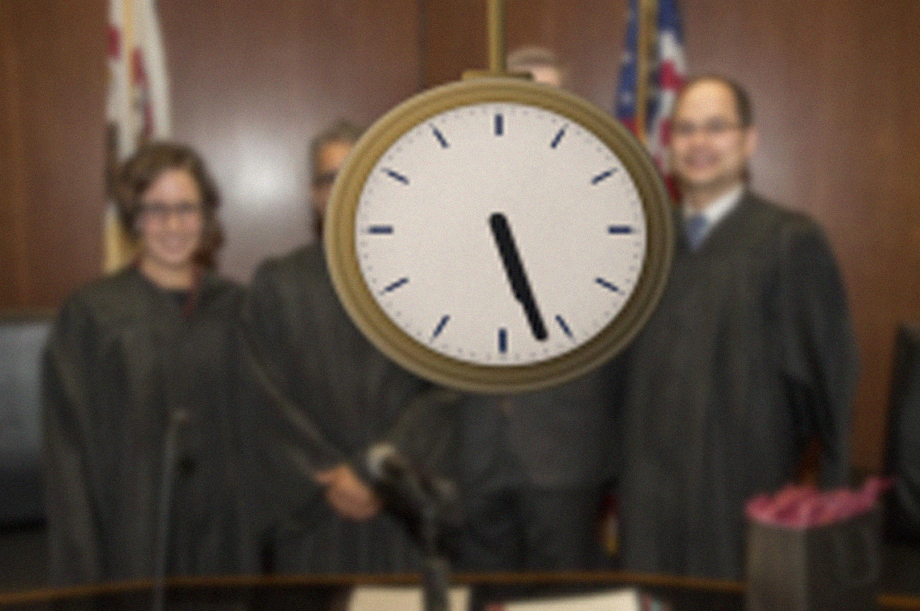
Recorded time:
5h27
